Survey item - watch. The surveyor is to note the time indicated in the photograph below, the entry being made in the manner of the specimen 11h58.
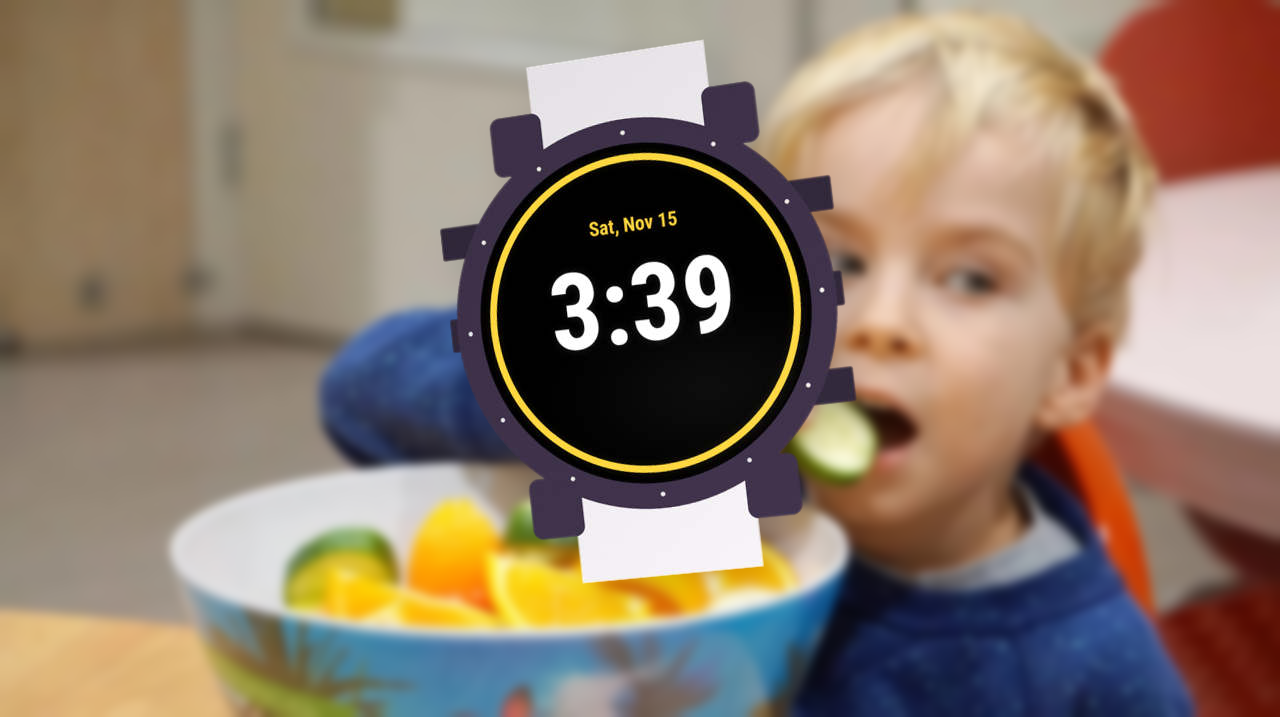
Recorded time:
3h39
